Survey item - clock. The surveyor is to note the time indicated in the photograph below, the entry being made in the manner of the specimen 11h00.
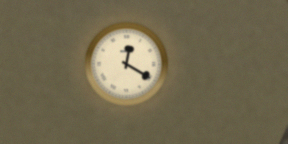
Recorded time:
12h20
